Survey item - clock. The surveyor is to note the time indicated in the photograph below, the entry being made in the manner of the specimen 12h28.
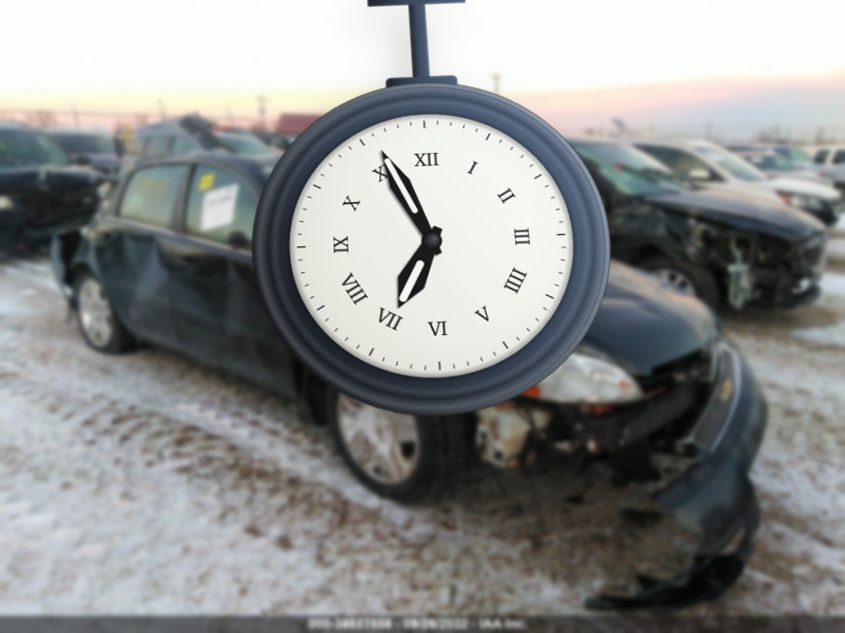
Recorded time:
6h56
